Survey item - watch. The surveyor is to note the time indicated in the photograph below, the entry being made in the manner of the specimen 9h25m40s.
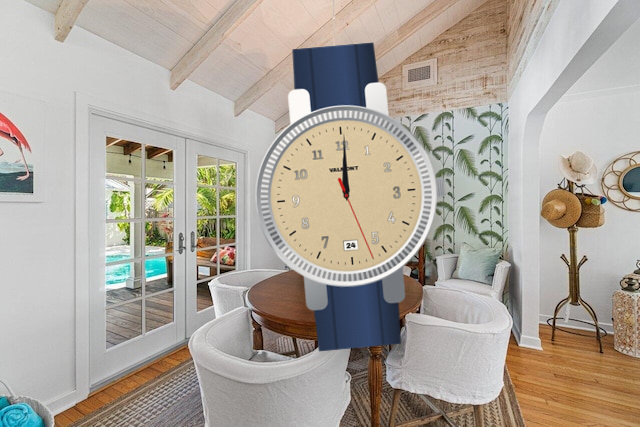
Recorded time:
12h00m27s
